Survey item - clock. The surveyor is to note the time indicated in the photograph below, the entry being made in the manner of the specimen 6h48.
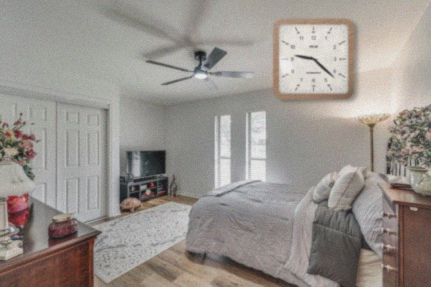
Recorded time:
9h22
